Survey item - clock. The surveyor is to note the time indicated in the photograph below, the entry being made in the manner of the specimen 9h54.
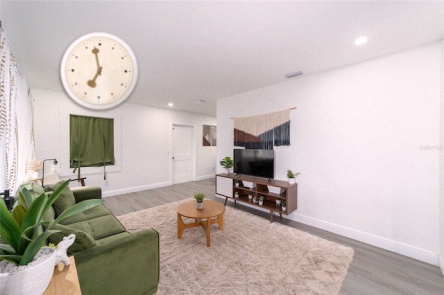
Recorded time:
6h58
